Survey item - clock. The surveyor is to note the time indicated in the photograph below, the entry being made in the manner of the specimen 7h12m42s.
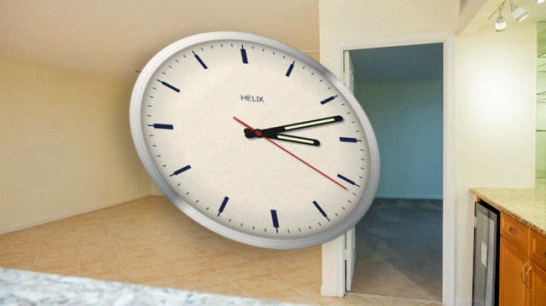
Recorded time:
3h12m21s
